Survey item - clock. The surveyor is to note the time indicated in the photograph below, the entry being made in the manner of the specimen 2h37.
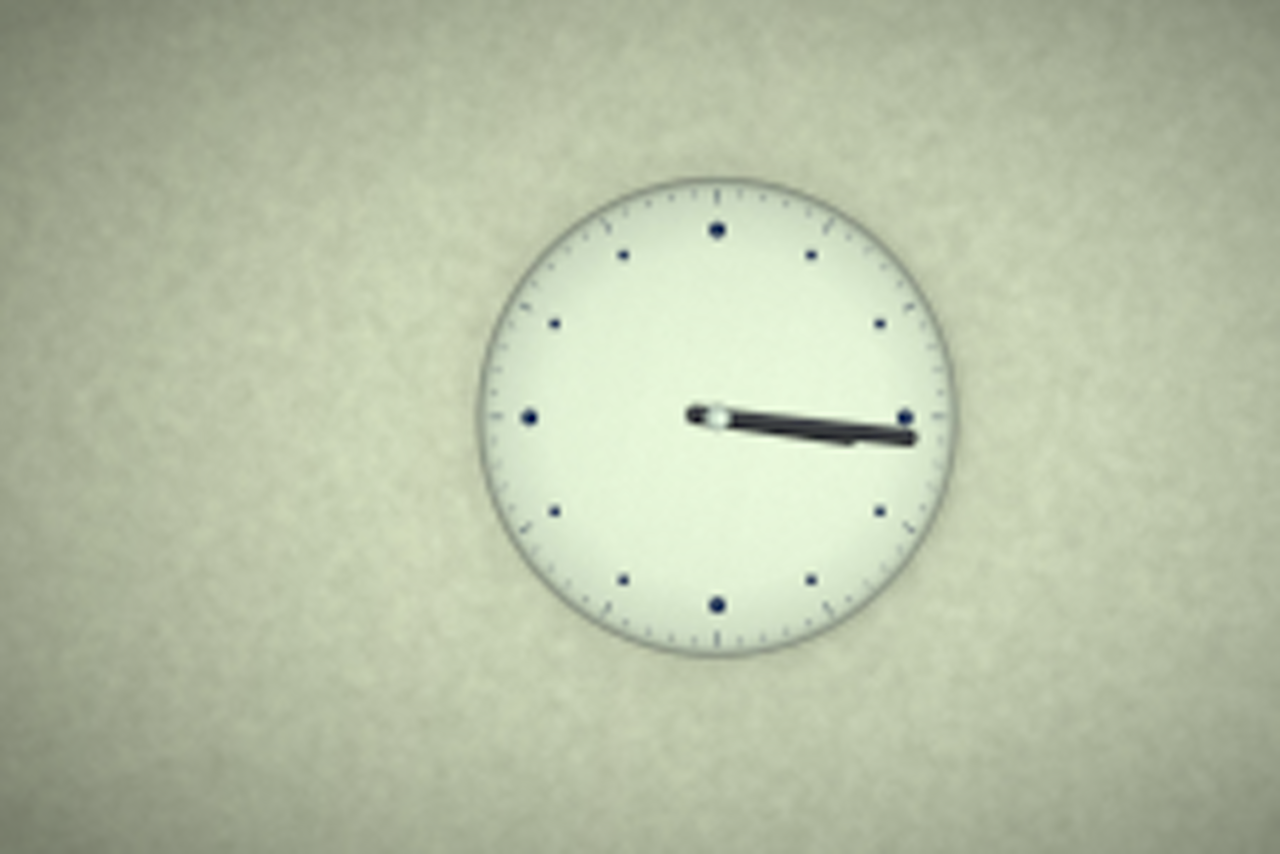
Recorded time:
3h16
